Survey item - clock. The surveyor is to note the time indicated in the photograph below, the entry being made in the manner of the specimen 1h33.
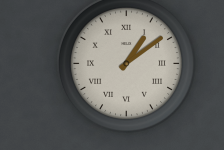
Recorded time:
1h09
